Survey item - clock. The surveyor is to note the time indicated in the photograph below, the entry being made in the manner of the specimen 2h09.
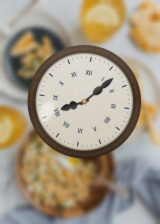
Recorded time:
8h07
